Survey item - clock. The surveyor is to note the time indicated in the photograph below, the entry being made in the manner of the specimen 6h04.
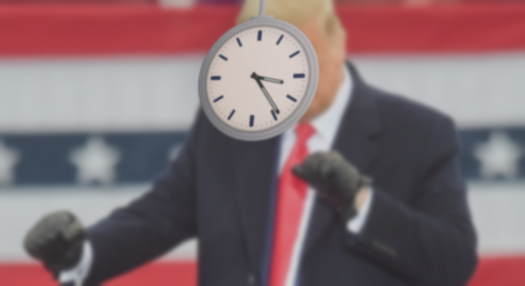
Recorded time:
3h24
